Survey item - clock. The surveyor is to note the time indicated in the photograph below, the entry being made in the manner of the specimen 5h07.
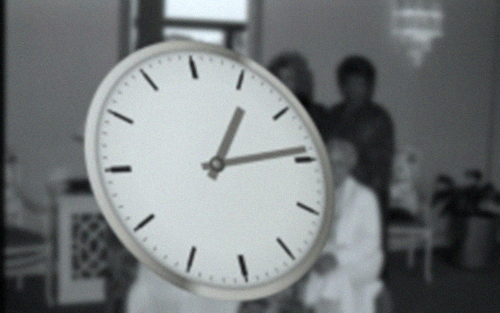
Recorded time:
1h14
